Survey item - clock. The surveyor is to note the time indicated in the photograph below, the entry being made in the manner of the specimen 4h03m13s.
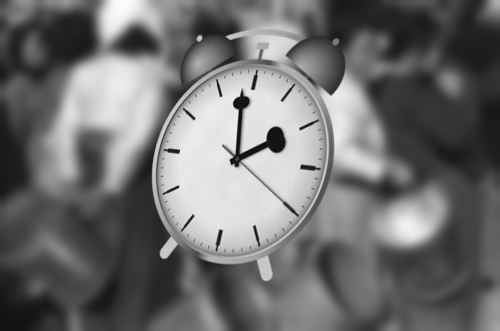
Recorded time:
1h58m20s
